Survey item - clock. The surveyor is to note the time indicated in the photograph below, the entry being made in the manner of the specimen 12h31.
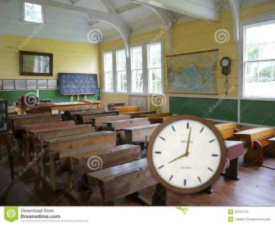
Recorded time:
8h01
